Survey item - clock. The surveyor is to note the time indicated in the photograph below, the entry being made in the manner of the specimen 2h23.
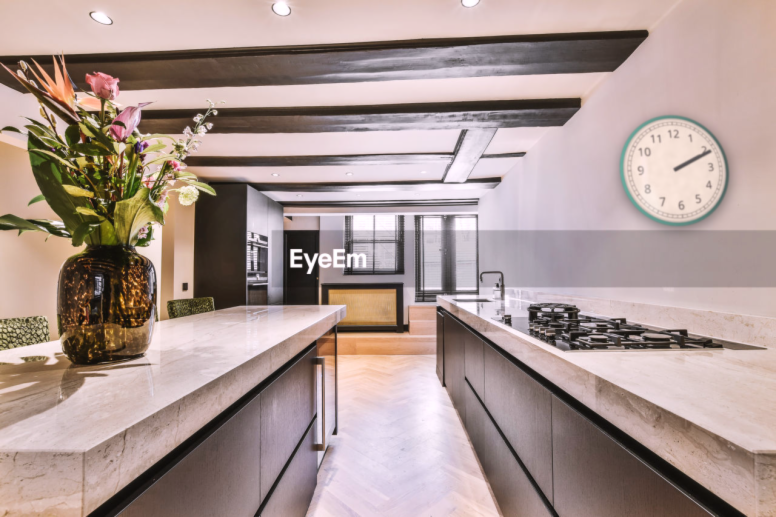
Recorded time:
2h11
